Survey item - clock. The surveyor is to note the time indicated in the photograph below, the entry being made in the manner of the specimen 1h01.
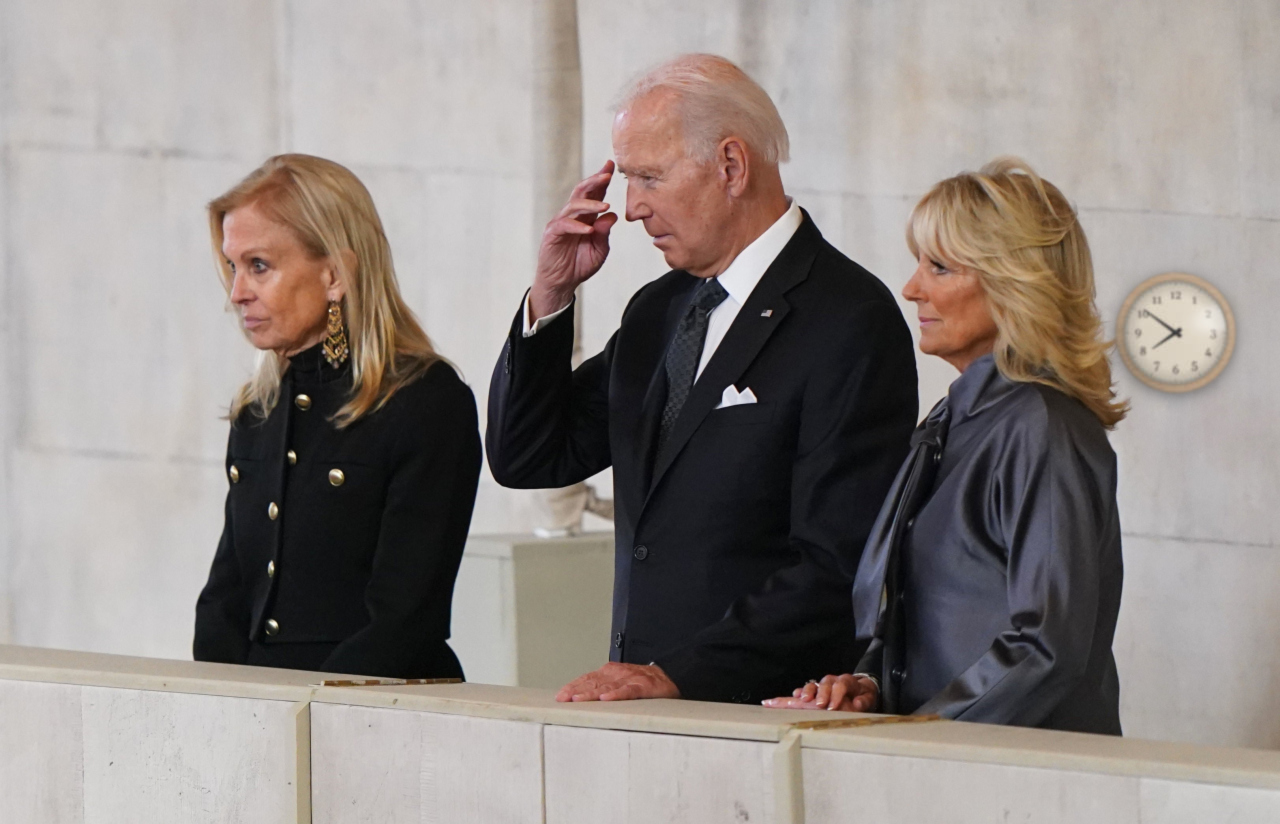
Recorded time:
7h51
